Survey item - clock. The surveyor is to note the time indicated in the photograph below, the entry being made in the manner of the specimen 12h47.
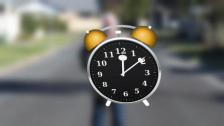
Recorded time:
12h09
